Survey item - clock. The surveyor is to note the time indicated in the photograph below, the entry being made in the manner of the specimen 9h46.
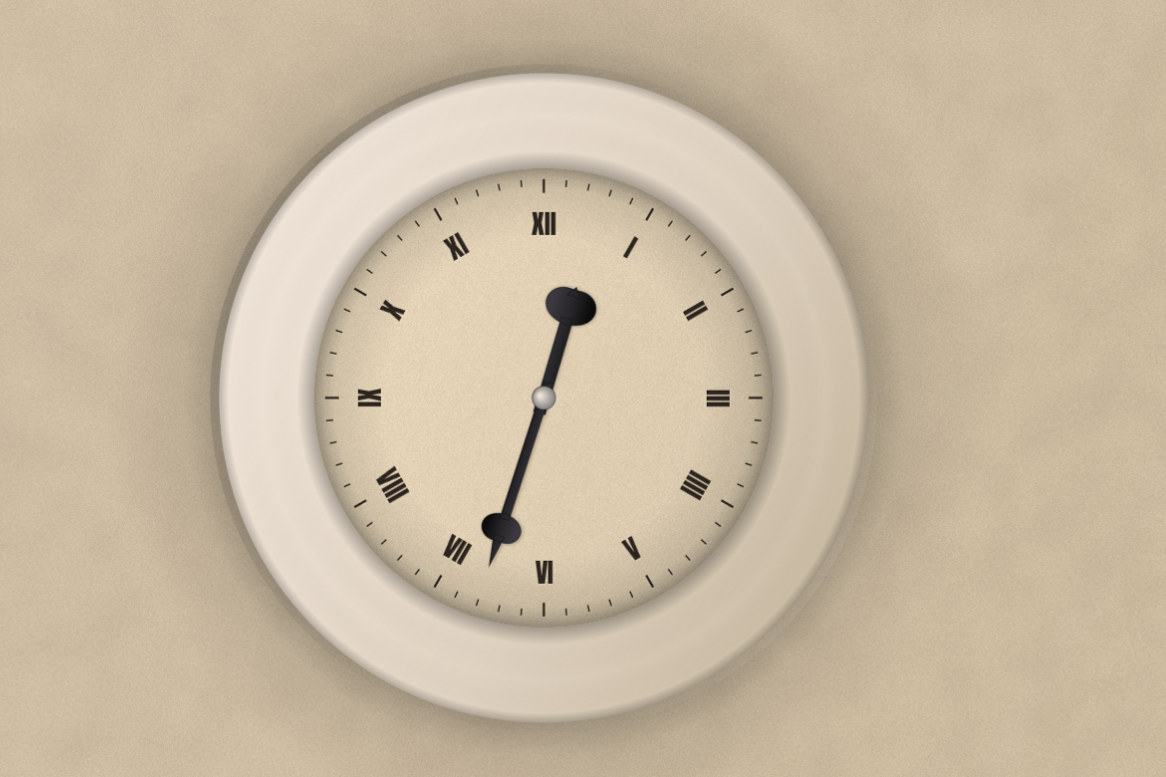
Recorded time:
12h33
